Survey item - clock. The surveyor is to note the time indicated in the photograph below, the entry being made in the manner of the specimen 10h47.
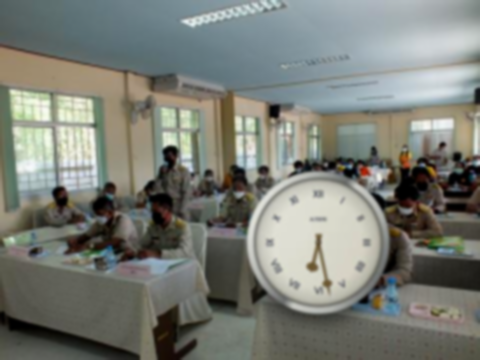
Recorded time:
6h28
